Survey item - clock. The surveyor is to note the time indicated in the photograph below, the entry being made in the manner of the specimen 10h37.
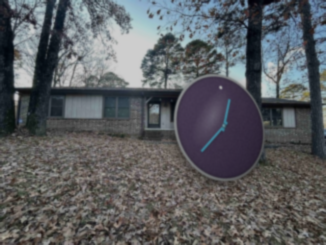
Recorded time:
12h38
